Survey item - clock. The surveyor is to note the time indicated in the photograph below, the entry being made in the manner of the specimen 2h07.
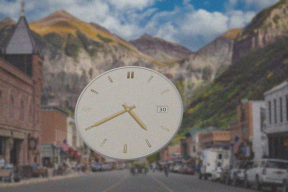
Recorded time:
4h40
